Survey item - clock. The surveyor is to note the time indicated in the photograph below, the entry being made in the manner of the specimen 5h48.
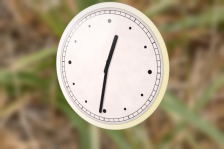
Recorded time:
12h31
